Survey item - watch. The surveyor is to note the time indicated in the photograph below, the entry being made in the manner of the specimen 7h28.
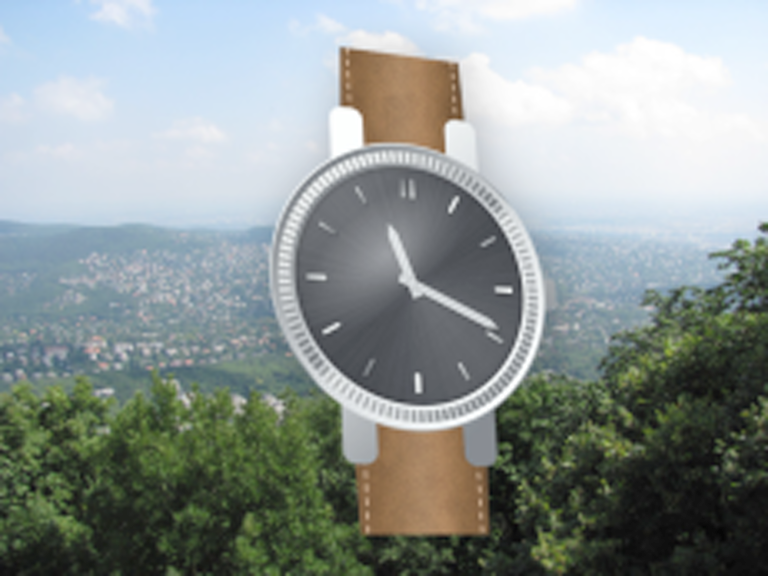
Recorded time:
11h19
